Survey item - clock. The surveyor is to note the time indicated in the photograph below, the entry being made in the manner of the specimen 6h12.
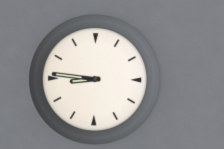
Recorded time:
8h46
